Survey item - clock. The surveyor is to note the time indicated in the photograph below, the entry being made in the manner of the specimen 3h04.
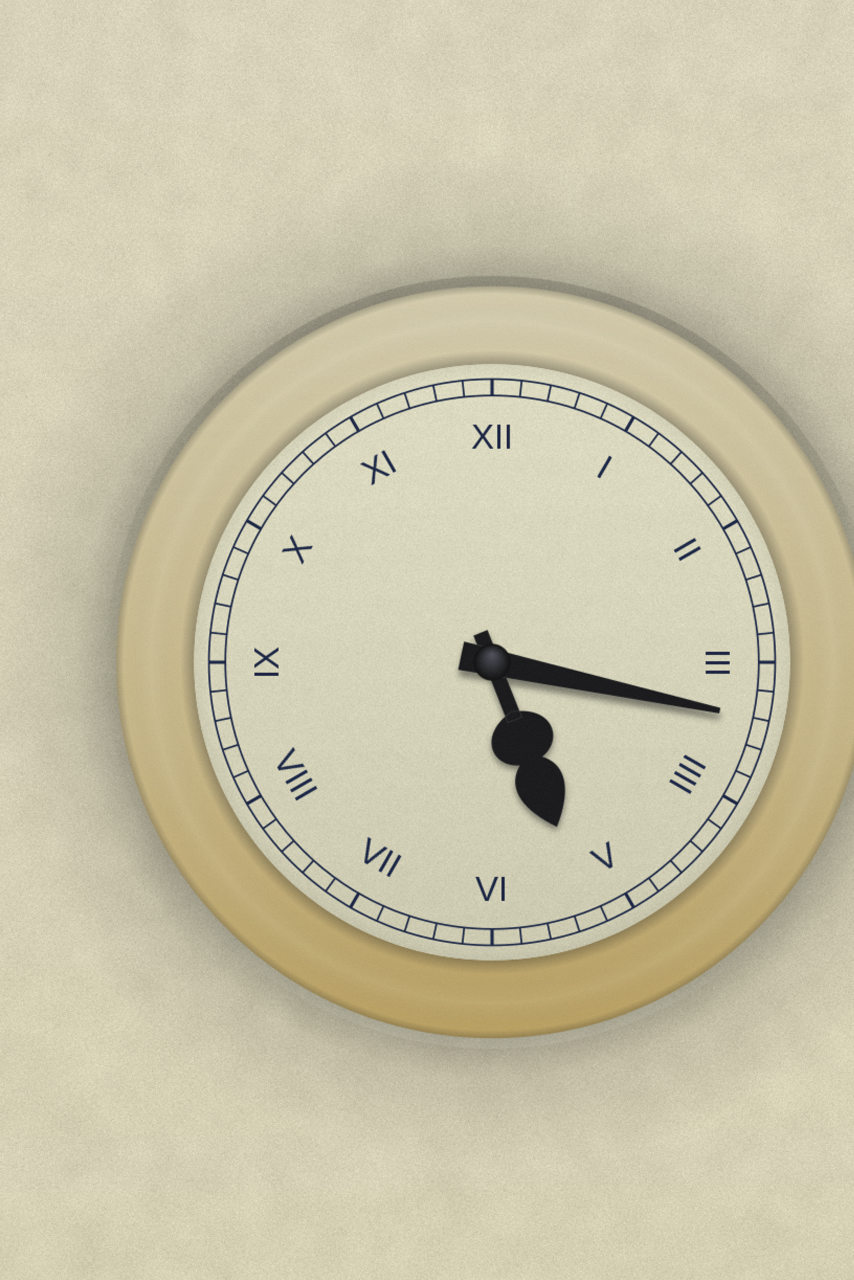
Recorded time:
5h17
